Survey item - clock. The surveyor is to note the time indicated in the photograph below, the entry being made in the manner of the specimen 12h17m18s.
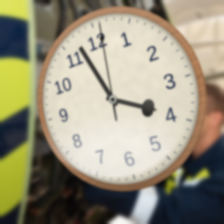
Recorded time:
3h57m01s
